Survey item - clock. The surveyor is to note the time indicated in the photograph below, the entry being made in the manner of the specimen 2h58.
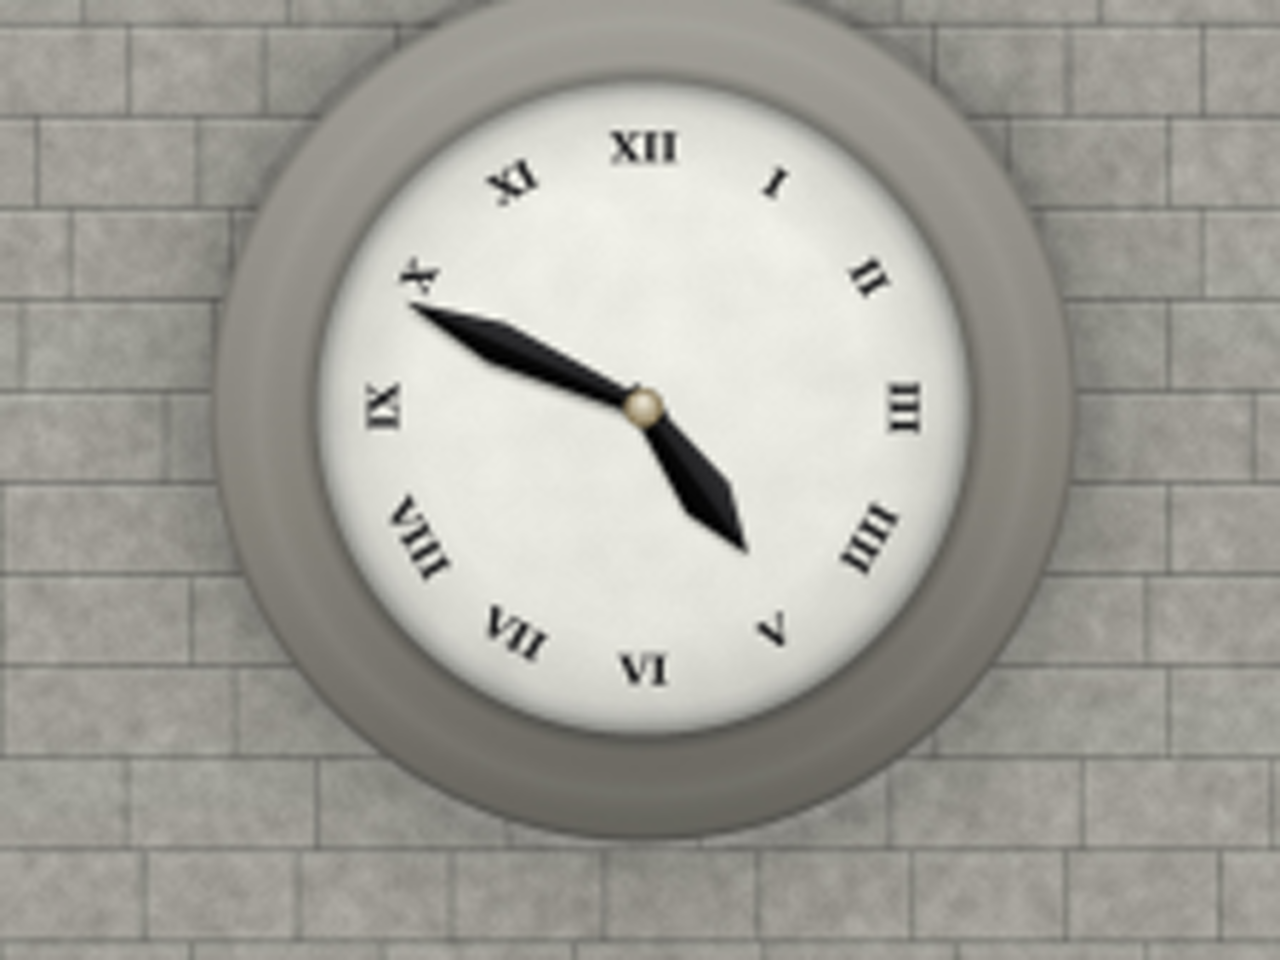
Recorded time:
4h49
